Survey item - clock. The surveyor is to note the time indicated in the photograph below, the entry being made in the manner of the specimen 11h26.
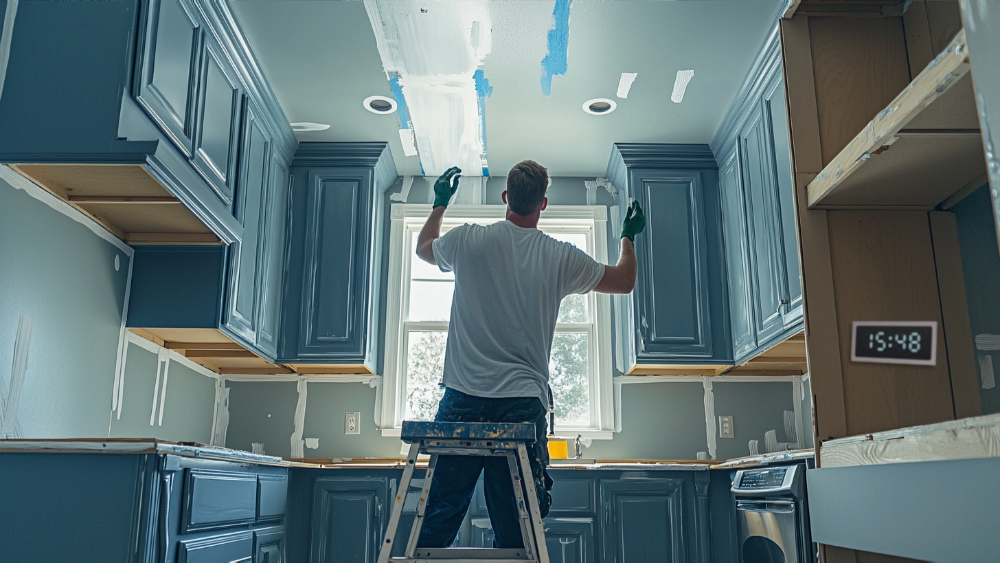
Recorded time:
15h48
